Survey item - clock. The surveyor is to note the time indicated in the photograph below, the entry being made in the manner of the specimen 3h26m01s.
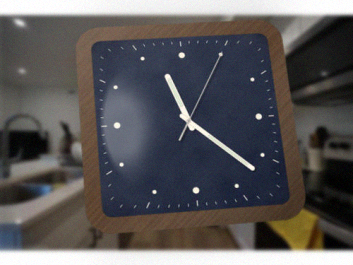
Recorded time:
11h22m05s
